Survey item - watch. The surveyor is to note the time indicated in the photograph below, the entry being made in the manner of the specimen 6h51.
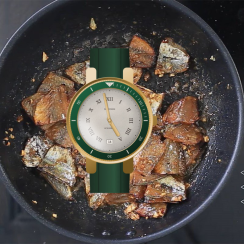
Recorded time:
4h58
